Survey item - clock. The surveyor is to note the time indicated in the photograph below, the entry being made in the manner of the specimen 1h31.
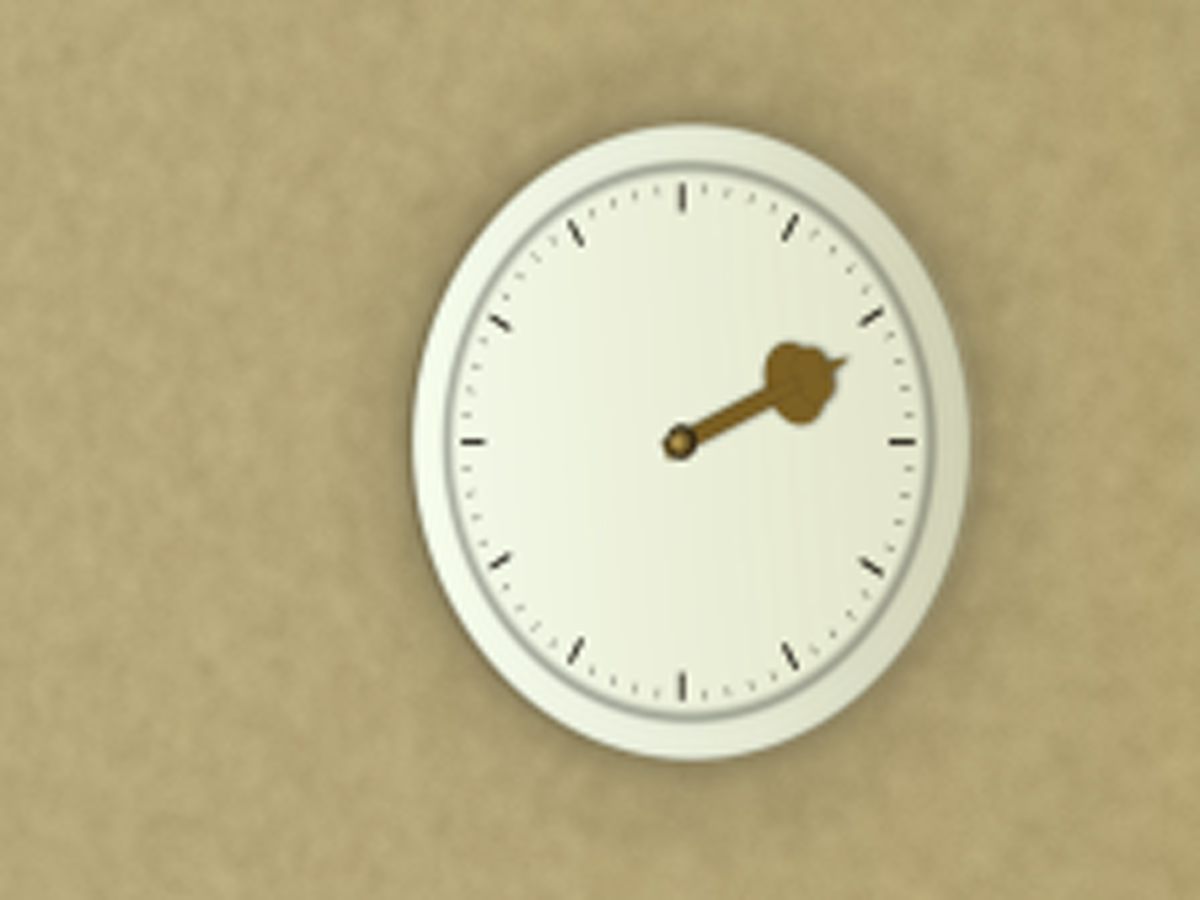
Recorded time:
2h11
